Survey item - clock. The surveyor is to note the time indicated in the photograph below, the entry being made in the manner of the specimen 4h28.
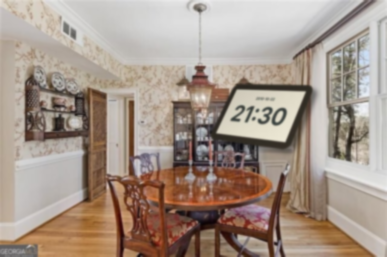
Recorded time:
21h30
